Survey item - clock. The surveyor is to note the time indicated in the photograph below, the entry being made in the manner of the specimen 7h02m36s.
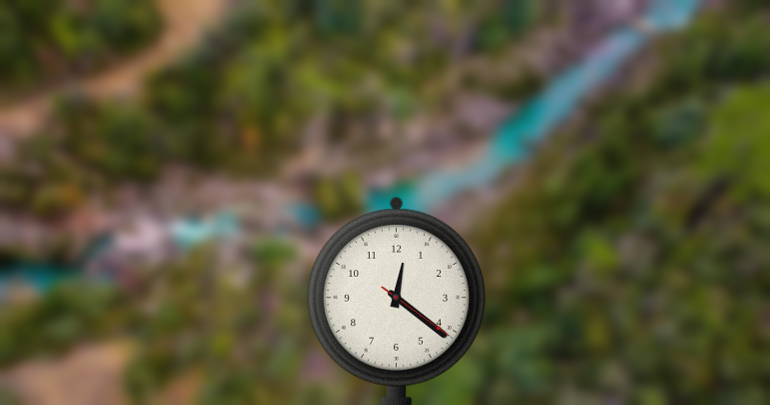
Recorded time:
12h21m21s
